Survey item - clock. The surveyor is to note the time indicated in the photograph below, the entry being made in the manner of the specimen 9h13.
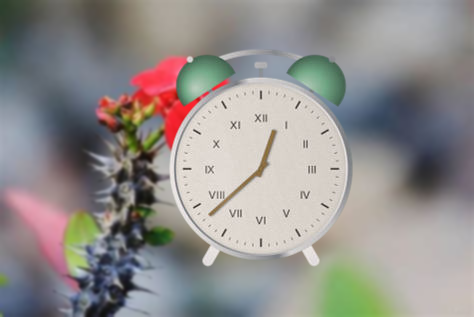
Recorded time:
12h38
